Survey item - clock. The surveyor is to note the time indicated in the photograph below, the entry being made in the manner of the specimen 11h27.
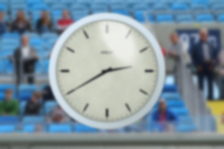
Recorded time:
2h40
